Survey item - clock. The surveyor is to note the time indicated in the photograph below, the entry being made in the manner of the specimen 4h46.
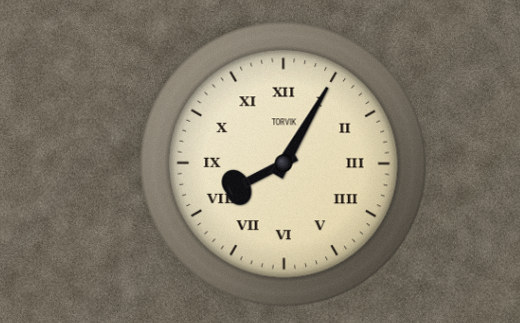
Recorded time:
8h05
